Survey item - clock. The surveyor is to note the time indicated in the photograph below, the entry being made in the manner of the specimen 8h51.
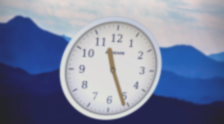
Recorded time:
11h26
